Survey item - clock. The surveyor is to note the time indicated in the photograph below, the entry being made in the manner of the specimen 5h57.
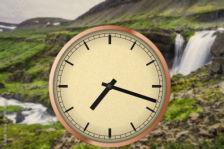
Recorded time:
7h18
